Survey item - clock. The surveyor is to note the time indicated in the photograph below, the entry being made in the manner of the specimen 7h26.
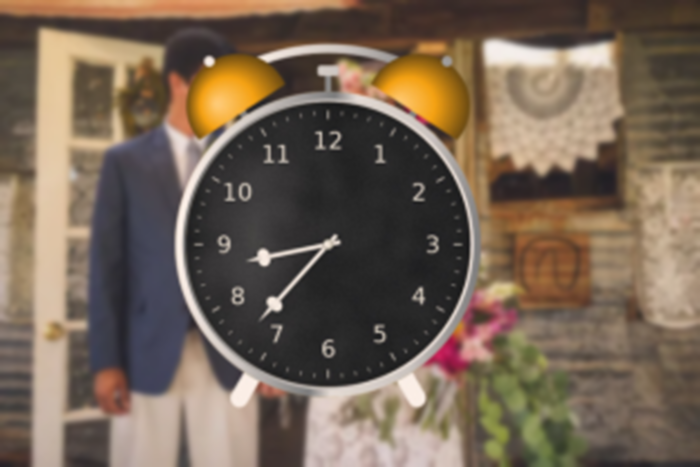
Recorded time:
8h37
